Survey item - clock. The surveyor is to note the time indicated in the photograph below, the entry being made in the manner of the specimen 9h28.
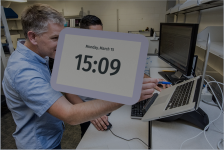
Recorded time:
15h09
